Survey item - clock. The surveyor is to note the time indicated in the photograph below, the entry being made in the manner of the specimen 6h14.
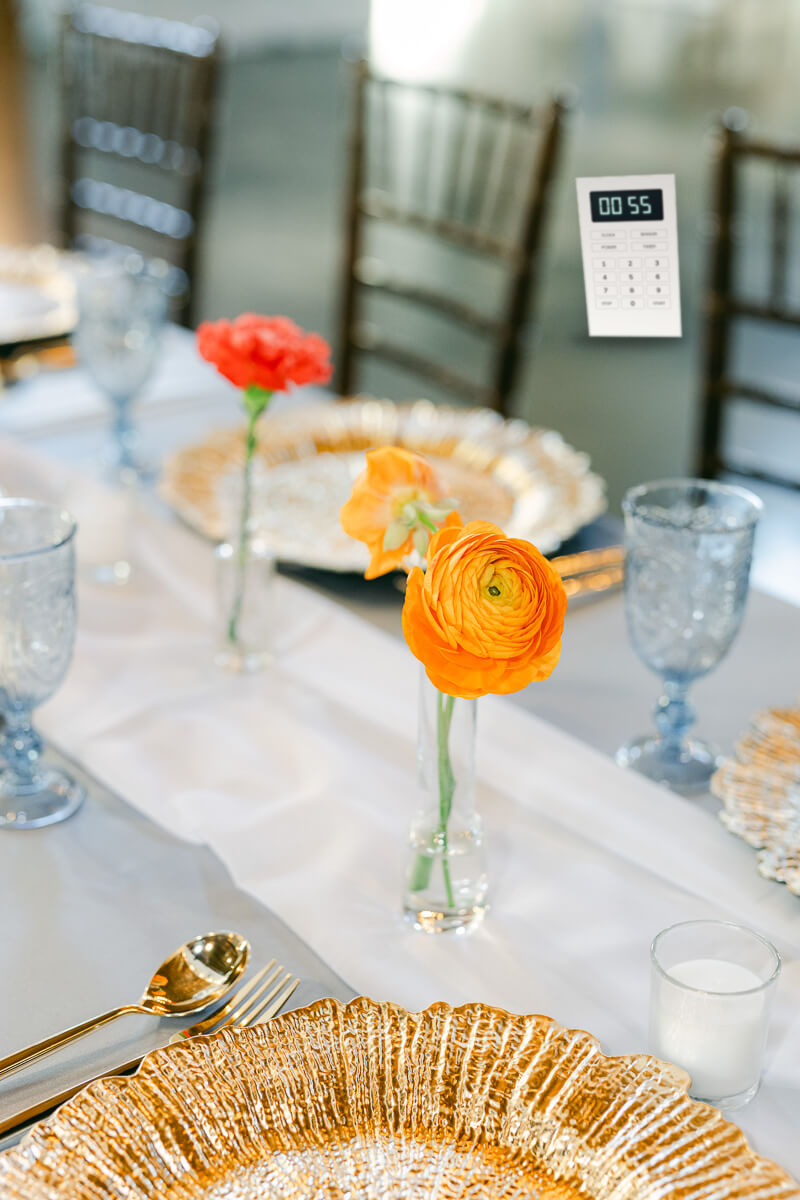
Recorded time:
0h55
